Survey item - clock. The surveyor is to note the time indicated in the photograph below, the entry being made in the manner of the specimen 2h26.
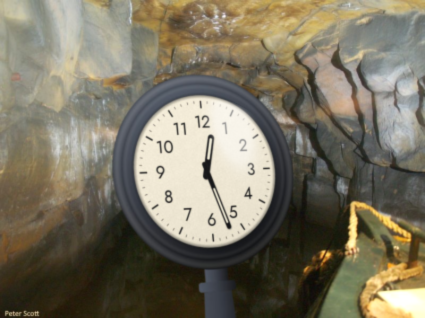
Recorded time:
12h27
